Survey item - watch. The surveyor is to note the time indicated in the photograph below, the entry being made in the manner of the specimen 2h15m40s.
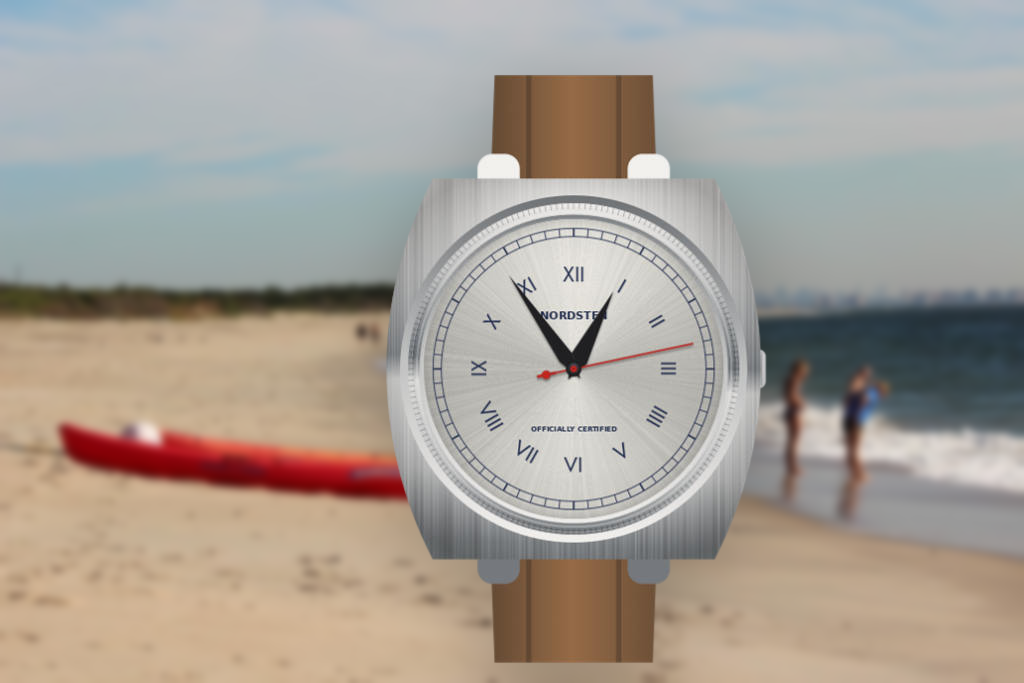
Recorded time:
12h54m13s
